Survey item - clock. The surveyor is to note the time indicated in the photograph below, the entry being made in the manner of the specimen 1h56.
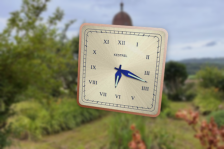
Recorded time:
6h18
